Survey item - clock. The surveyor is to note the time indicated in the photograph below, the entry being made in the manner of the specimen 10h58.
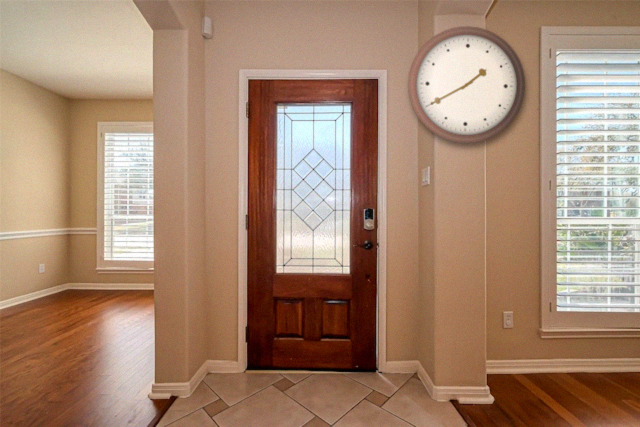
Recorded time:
1h40
